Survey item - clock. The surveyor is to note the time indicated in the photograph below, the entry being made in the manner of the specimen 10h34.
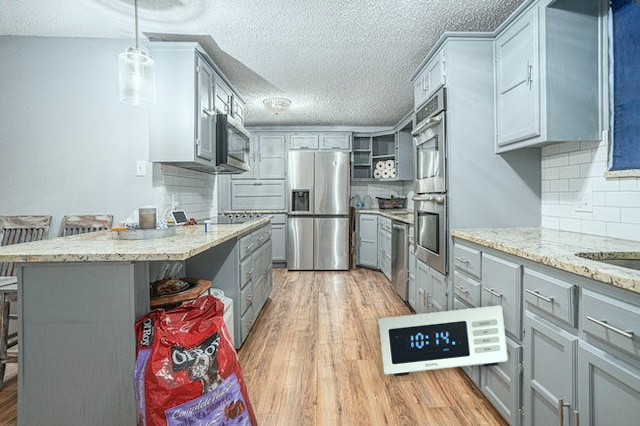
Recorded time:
10h14
